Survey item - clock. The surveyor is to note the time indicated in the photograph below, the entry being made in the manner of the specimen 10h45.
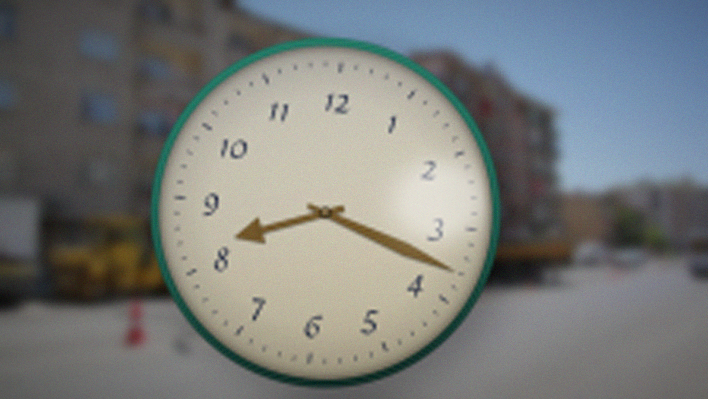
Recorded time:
8h18
